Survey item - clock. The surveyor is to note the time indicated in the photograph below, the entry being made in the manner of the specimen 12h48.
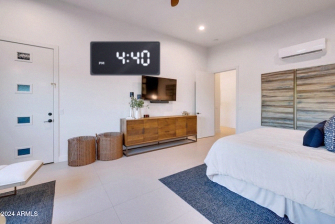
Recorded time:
4h40
